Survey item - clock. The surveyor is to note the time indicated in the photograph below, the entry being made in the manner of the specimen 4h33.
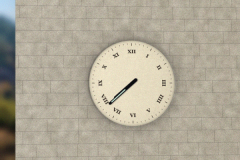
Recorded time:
7h38
